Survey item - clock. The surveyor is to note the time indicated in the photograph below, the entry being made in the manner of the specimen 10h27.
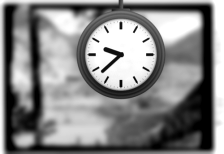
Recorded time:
9h38
